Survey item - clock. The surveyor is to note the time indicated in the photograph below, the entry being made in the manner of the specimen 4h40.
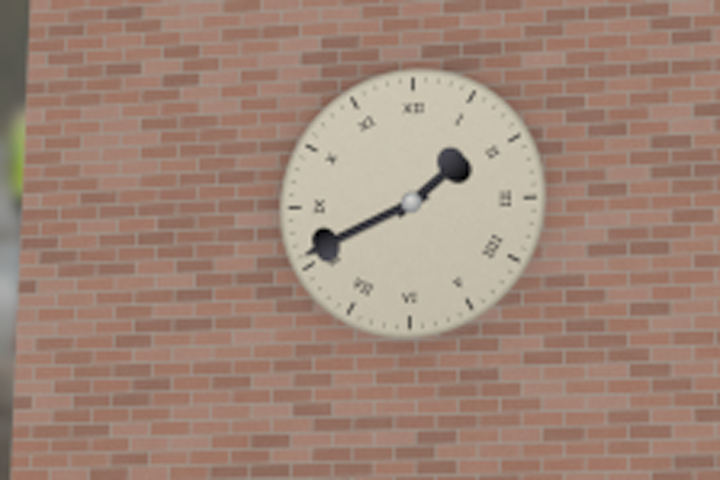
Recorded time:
1h41
